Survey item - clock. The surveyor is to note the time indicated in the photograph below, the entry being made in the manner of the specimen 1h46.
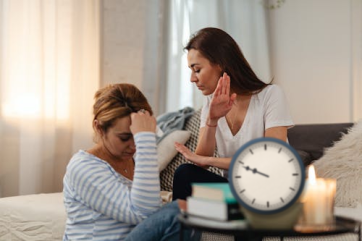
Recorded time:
9h49
